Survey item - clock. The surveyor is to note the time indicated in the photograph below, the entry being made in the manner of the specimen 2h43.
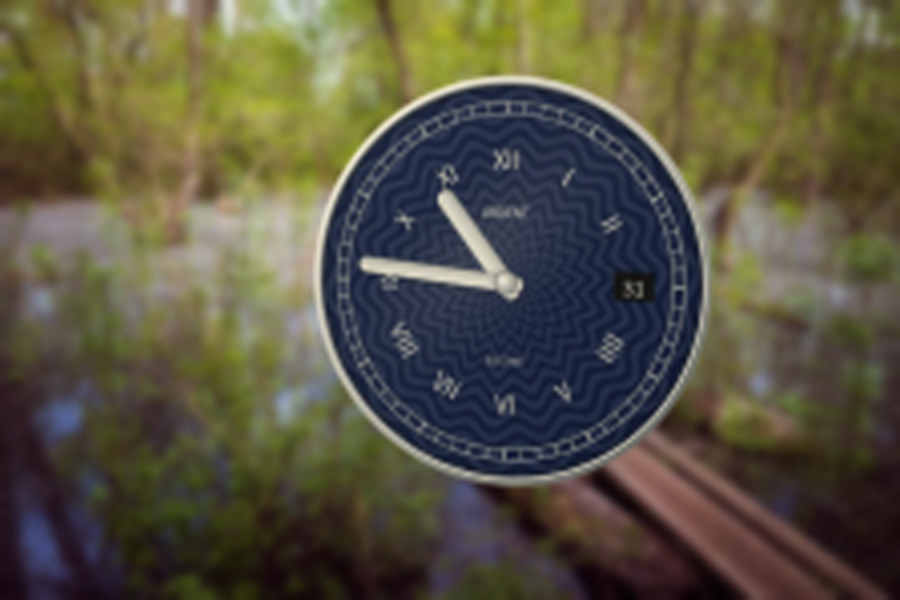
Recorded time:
10h46
